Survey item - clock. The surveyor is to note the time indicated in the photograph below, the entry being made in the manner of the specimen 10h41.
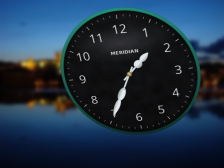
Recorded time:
1h35
